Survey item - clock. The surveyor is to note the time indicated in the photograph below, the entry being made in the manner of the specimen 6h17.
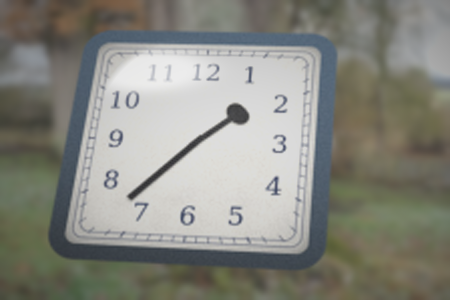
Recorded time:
1h37
